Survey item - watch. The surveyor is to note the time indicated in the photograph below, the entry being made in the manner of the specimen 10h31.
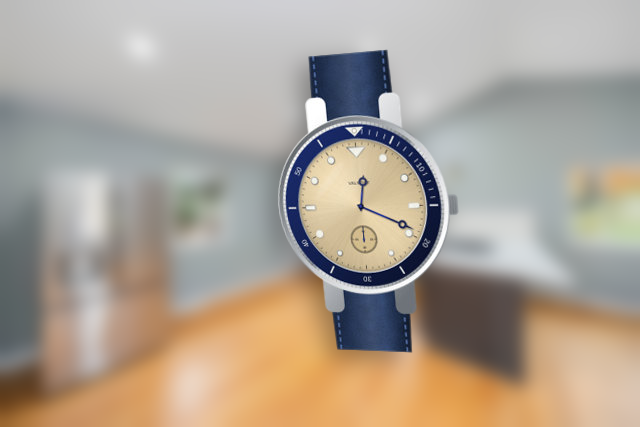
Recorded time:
12h19
